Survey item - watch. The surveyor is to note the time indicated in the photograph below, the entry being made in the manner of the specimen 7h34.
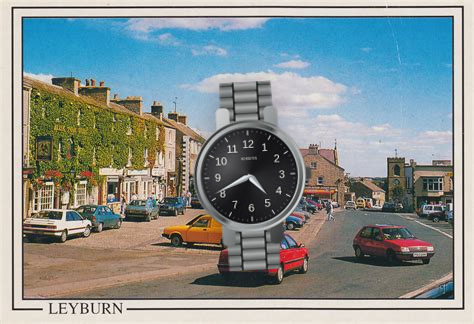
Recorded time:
4h41
